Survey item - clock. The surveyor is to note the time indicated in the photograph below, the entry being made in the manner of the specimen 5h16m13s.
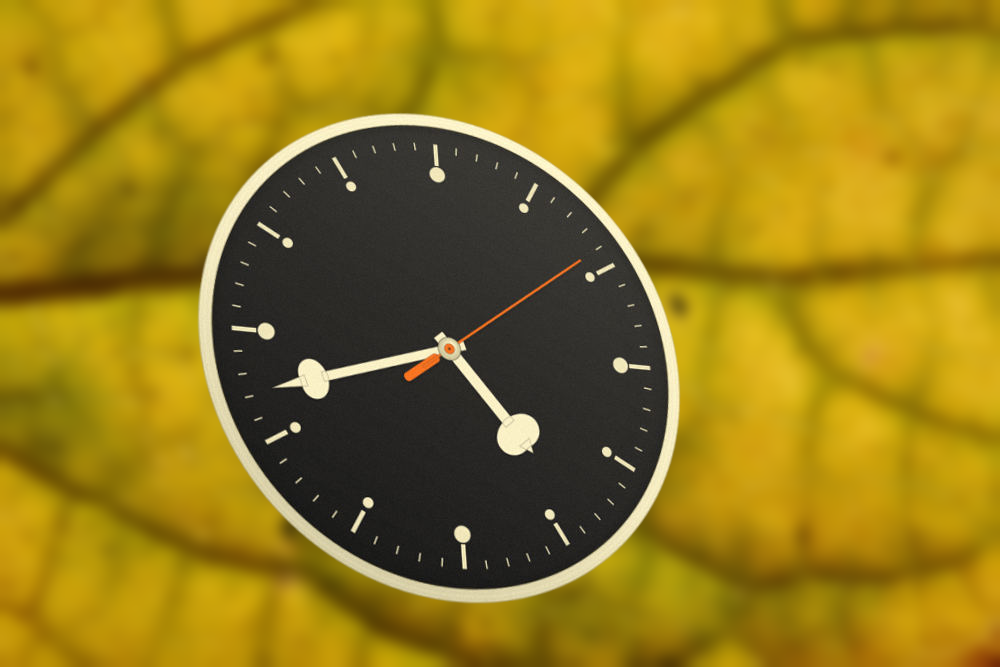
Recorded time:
4h42m09s
